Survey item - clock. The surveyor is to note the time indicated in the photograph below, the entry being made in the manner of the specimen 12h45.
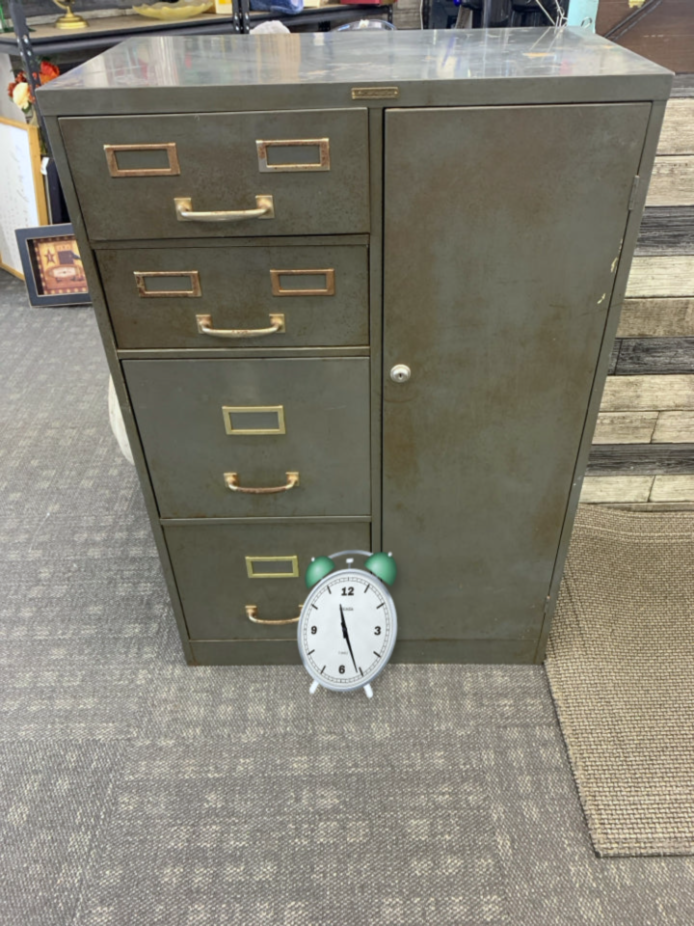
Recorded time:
11h26
